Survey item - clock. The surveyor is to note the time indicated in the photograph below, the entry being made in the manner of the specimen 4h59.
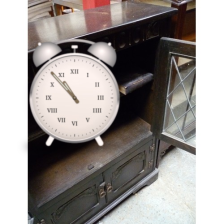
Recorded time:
10h53
